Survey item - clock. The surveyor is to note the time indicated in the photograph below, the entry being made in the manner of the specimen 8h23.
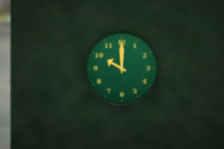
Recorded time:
10h00
